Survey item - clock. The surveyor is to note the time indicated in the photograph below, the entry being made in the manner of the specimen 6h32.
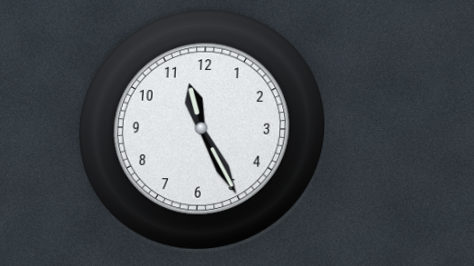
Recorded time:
11h25
